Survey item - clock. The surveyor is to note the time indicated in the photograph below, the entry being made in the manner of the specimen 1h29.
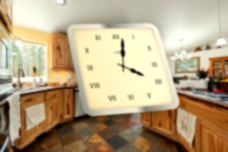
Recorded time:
4h02
